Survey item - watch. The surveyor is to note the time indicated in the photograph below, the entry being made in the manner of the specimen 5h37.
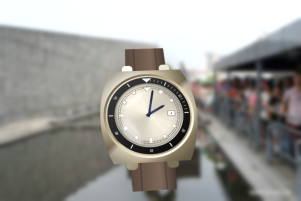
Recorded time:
2h02
